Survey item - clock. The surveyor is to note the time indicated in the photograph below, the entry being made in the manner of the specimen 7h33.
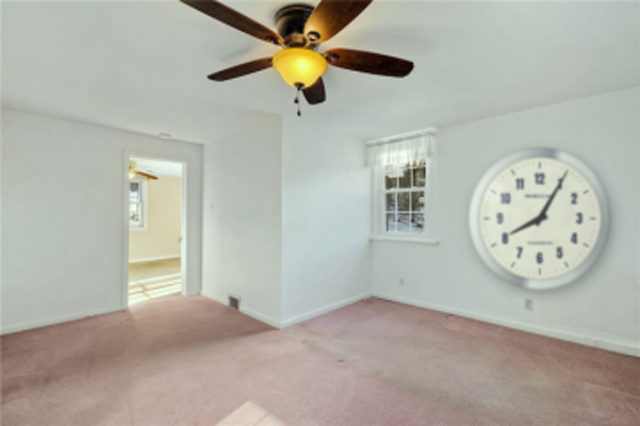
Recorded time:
8h05
